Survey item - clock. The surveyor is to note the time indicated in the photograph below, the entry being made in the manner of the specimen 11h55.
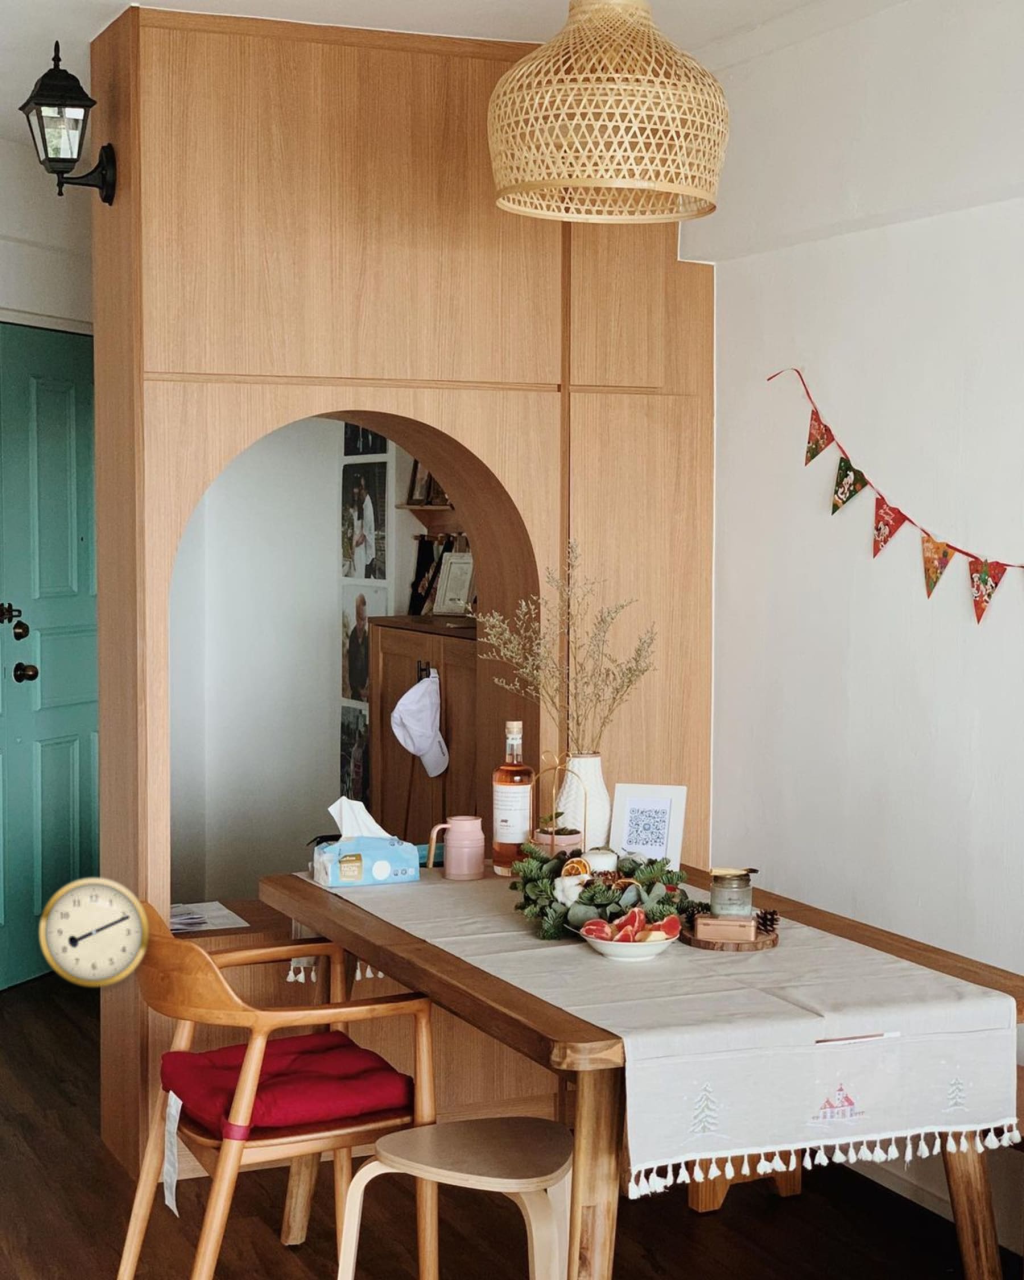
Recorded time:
8h11
